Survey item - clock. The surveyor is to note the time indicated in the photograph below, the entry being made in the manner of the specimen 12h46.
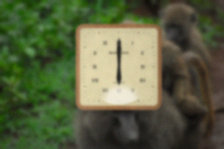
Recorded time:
6h00
